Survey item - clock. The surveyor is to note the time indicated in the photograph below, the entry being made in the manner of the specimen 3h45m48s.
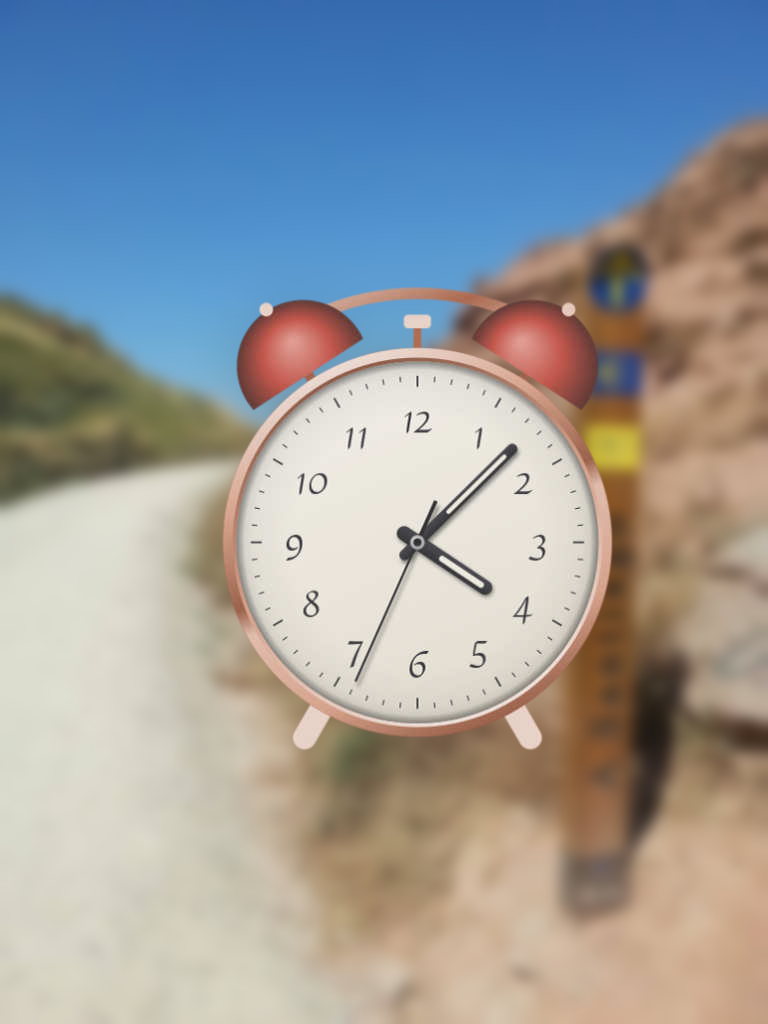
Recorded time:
4h07m34s
